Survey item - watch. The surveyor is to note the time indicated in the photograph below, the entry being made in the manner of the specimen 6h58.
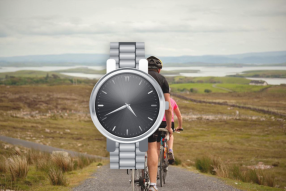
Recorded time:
4h41
